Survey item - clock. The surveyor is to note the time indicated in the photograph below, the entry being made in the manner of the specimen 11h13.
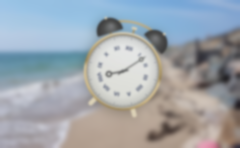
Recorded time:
8h07
